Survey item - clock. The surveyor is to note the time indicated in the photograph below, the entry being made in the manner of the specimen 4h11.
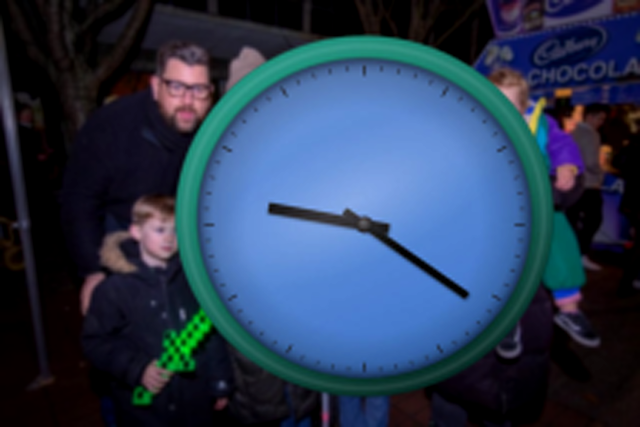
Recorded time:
9h21
